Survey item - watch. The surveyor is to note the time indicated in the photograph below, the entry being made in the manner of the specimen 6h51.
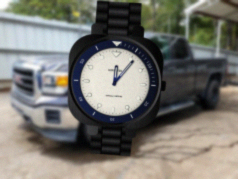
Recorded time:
12h06
